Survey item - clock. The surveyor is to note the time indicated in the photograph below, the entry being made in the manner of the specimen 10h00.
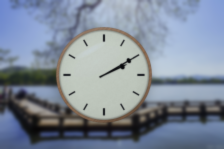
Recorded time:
2h10
